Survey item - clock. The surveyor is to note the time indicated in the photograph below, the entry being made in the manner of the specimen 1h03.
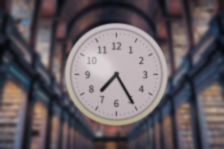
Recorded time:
7h25
